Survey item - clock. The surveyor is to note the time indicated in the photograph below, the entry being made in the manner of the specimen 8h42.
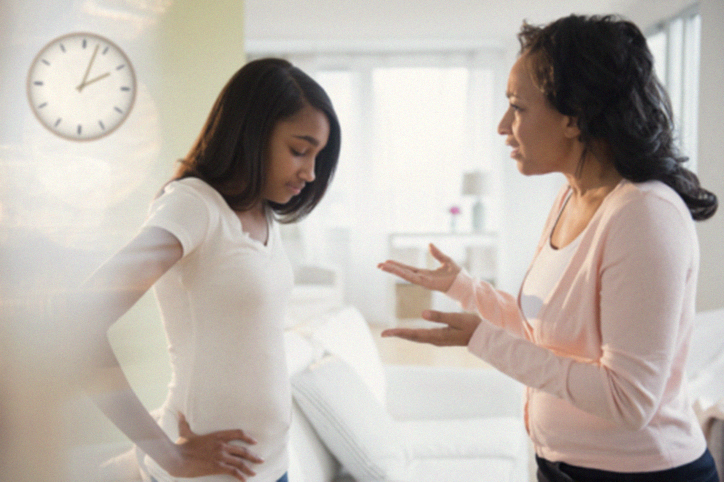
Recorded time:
2h03
